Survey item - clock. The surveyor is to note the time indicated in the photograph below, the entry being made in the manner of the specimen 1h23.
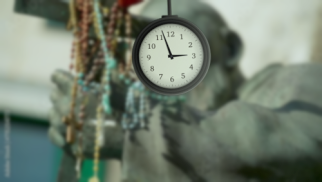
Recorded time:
2h57
